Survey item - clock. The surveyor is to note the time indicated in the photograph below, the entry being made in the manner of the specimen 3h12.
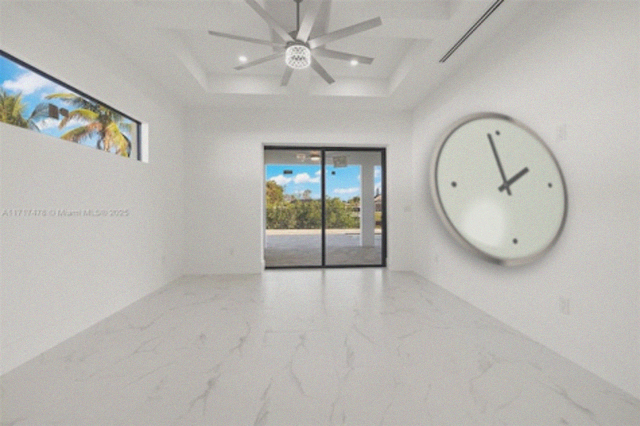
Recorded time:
1h58
